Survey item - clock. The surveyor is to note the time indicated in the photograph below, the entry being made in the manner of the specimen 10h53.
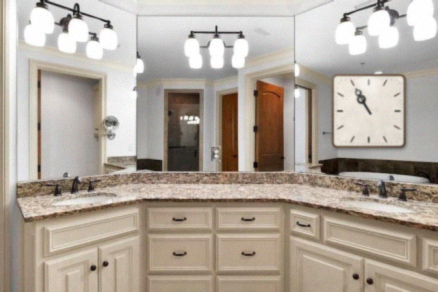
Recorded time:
10h55
